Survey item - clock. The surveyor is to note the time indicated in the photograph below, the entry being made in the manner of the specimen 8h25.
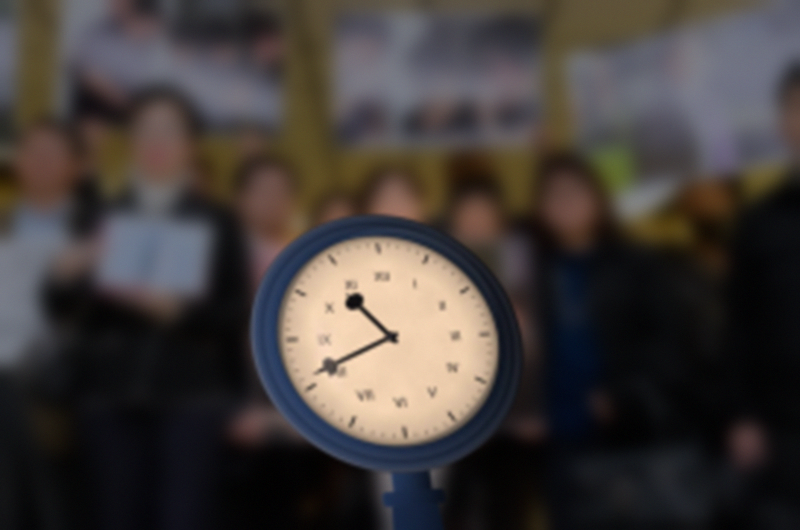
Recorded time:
10h41
